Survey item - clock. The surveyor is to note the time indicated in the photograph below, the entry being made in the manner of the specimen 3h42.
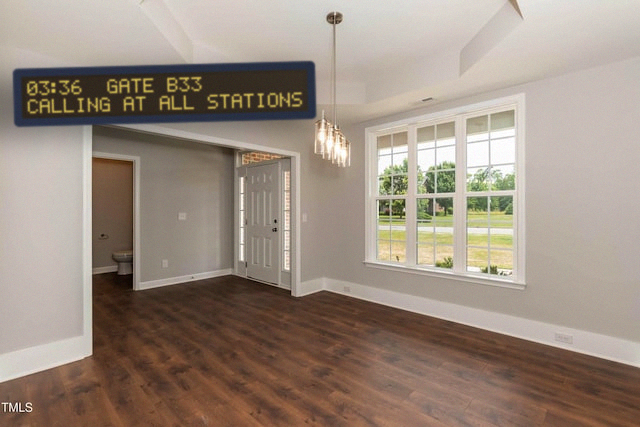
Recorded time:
3h36
